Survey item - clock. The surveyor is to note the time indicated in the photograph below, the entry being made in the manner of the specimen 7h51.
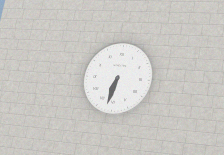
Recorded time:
6h32
